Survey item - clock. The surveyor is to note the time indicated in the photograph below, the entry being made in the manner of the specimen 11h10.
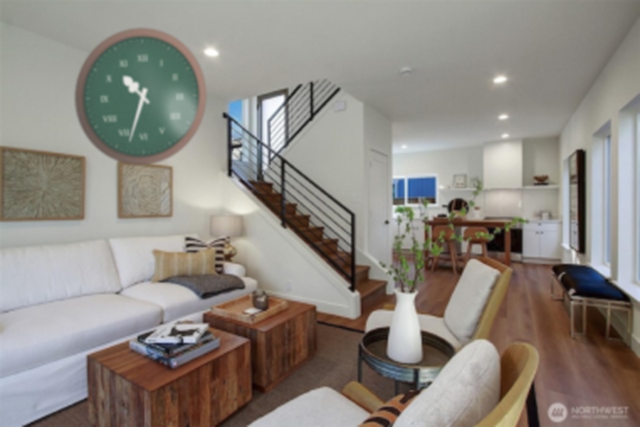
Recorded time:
10h33
